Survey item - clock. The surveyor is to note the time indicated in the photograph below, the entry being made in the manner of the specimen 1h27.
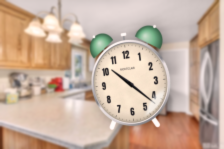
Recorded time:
10h22
